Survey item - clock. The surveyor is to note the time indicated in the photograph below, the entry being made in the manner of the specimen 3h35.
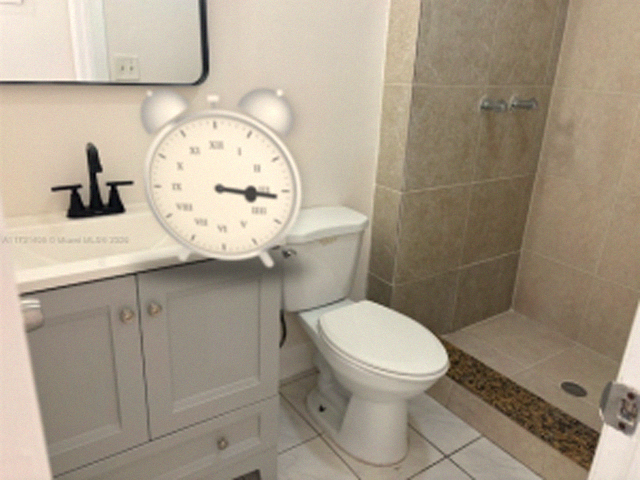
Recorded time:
3h16
